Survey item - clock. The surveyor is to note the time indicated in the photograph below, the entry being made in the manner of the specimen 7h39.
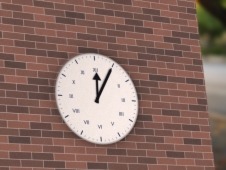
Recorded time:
12h05
